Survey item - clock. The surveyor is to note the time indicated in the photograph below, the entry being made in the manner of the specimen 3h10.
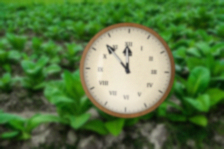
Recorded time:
11h53
